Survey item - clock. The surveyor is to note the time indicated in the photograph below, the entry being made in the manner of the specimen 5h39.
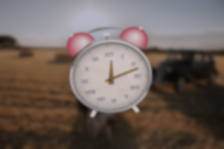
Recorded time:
12h12
